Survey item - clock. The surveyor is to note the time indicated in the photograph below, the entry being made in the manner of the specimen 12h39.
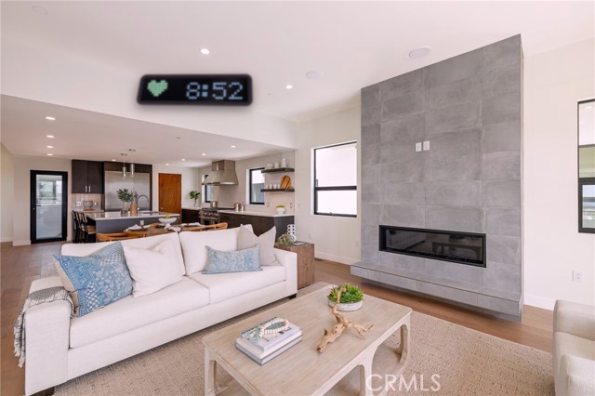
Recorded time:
8h52
